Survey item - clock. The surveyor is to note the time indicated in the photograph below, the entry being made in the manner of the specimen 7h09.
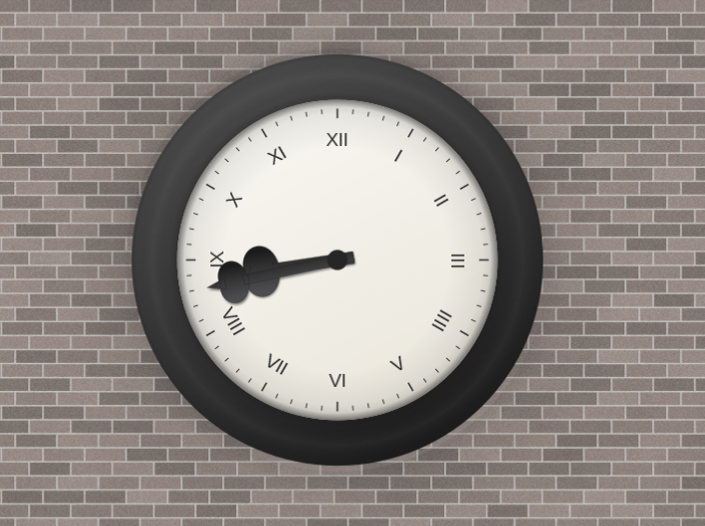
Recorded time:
8h43
